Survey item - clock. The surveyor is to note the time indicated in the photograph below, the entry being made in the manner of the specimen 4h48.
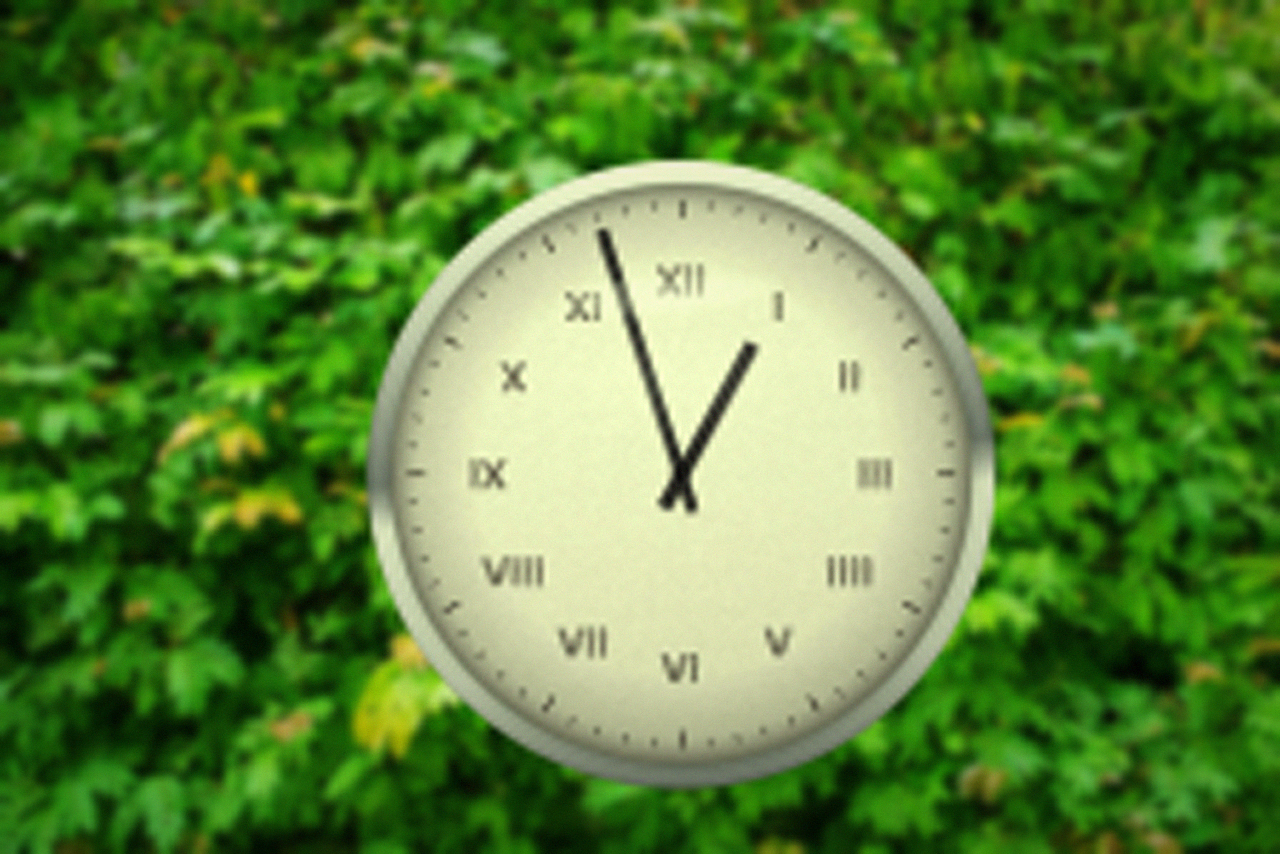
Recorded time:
12h57
